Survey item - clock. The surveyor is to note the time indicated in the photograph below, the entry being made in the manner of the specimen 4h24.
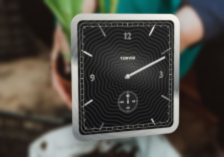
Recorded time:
2h11
